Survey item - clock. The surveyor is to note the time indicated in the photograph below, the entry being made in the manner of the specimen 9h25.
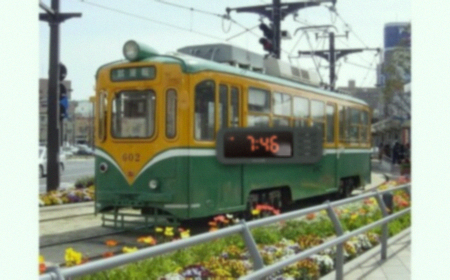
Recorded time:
7h46
